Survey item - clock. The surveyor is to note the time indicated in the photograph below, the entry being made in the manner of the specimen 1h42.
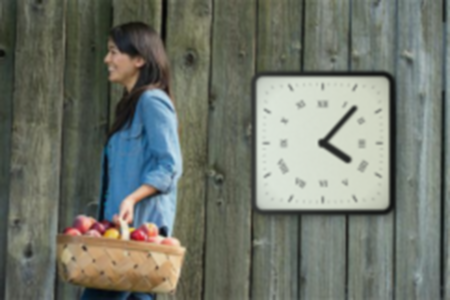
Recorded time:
4h07
